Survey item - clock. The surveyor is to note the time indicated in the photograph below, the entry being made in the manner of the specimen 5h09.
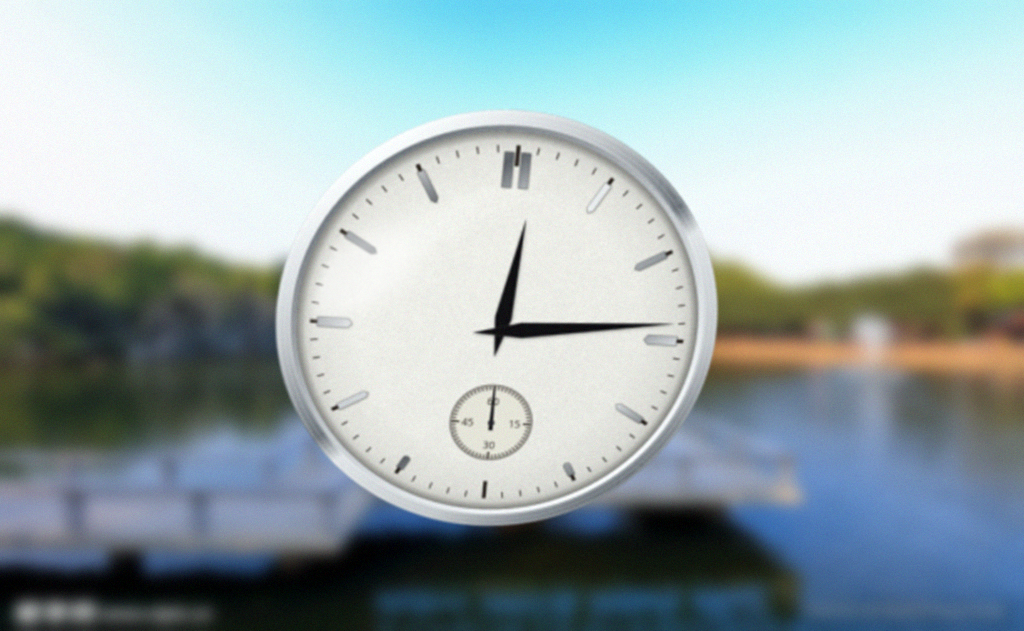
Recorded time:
12h14
